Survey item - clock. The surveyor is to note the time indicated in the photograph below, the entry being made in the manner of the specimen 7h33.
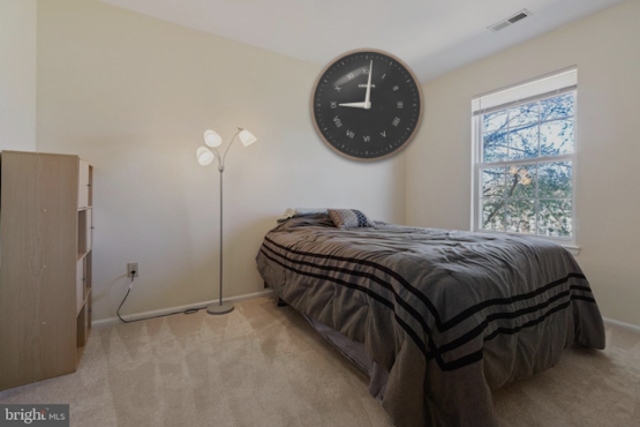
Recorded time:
9h01
